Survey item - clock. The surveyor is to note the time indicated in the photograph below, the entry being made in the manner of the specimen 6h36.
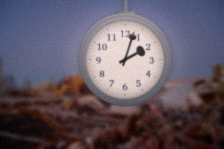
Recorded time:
2h03
